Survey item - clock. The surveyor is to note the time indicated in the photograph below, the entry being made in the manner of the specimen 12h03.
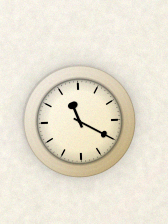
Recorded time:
11h20
